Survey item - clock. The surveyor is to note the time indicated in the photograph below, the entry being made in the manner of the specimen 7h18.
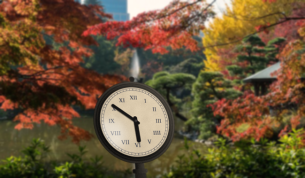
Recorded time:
5h51
